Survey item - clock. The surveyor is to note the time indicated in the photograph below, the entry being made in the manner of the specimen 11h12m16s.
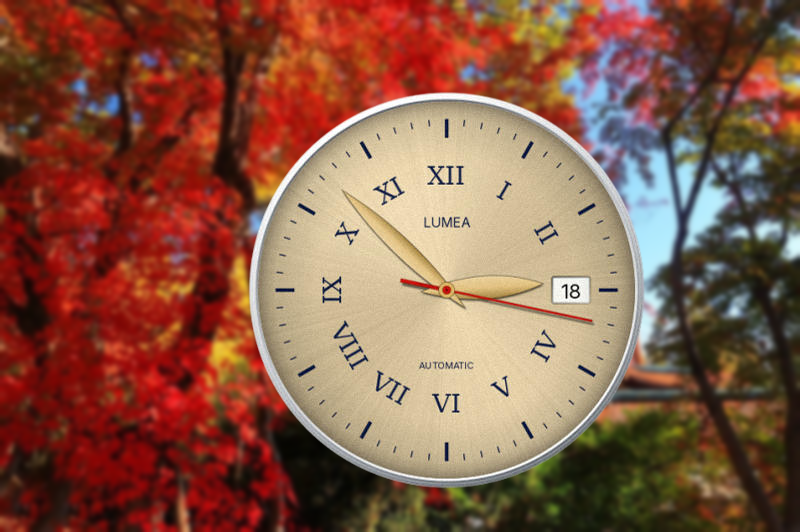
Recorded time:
2h52m17s
